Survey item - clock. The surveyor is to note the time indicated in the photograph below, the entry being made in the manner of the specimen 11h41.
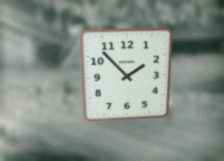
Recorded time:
1h53
